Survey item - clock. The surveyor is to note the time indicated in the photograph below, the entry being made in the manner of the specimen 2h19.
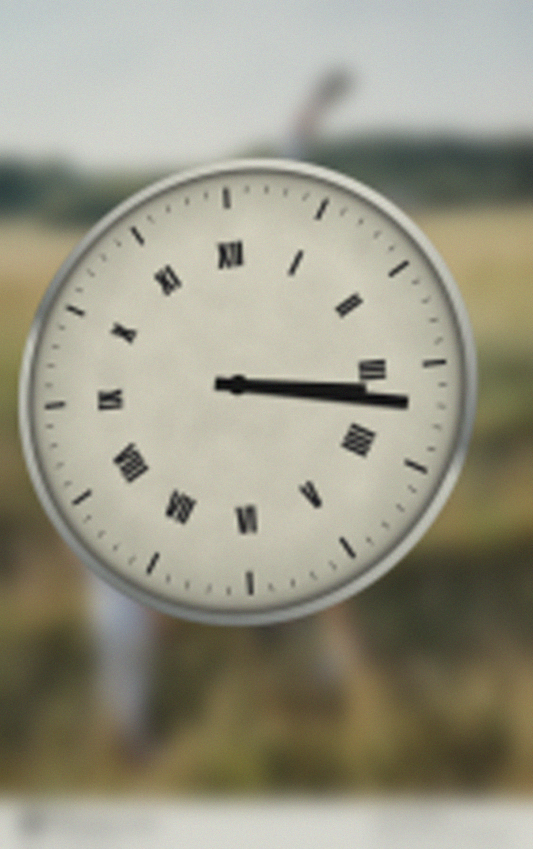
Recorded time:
3h17
